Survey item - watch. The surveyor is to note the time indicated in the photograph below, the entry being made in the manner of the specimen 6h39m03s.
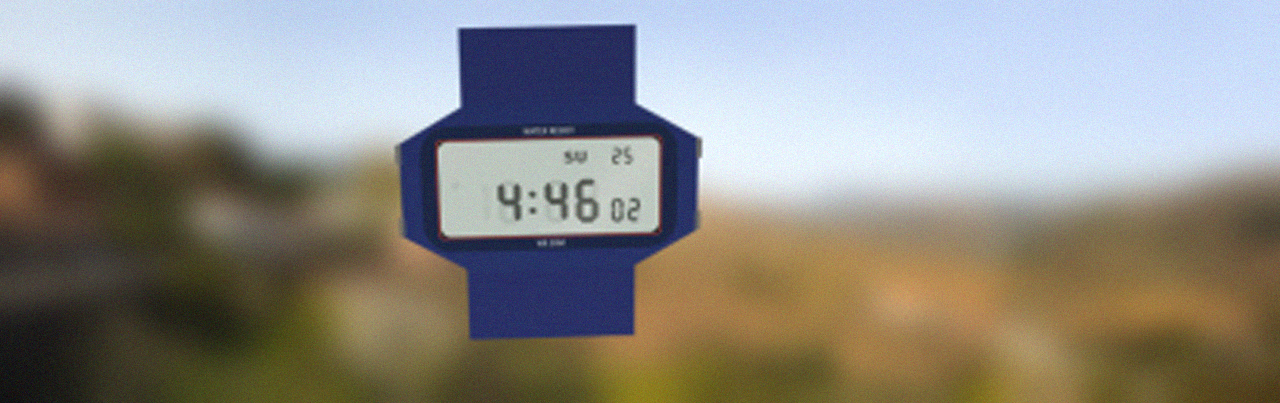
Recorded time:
4h46m02s
